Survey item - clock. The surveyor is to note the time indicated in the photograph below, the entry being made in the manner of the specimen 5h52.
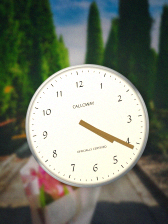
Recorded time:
4h21
